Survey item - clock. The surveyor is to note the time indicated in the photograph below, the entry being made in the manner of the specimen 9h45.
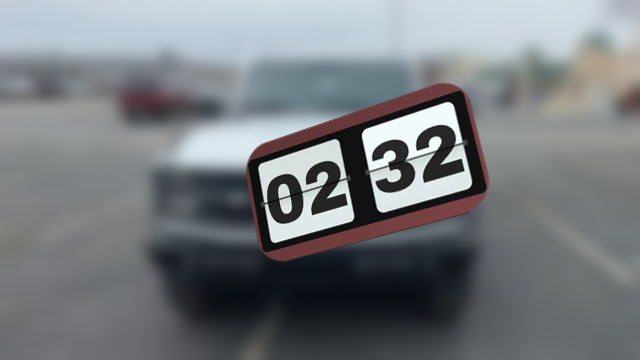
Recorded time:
2h32
